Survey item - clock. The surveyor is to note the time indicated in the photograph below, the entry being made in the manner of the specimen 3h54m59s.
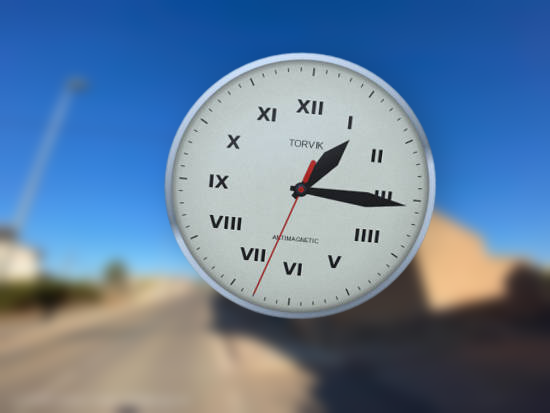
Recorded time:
1h15m33s
